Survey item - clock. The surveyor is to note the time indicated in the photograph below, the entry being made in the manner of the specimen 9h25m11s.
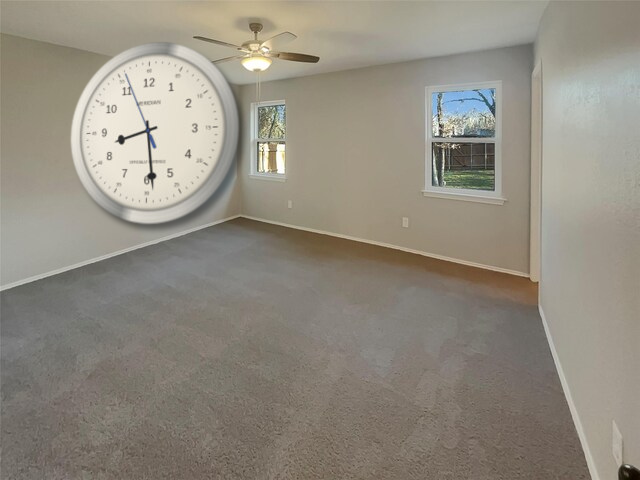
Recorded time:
8h28m56s
